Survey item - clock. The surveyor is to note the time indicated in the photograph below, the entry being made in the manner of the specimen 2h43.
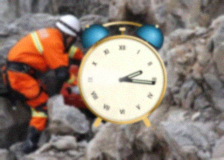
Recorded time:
2h16
